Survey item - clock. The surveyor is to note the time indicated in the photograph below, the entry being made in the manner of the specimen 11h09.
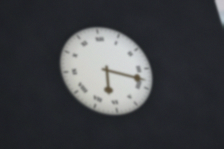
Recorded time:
6h18
